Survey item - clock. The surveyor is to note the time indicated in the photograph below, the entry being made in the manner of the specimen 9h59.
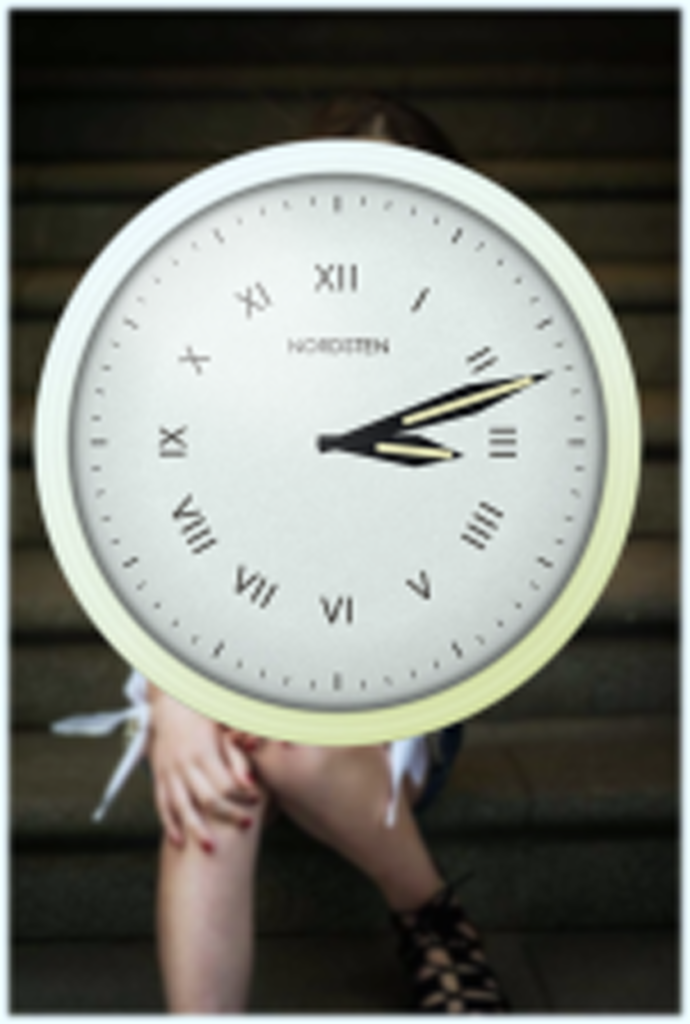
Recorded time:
3h12
